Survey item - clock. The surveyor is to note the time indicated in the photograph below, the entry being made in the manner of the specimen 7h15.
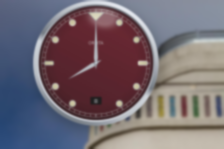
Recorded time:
8h00
